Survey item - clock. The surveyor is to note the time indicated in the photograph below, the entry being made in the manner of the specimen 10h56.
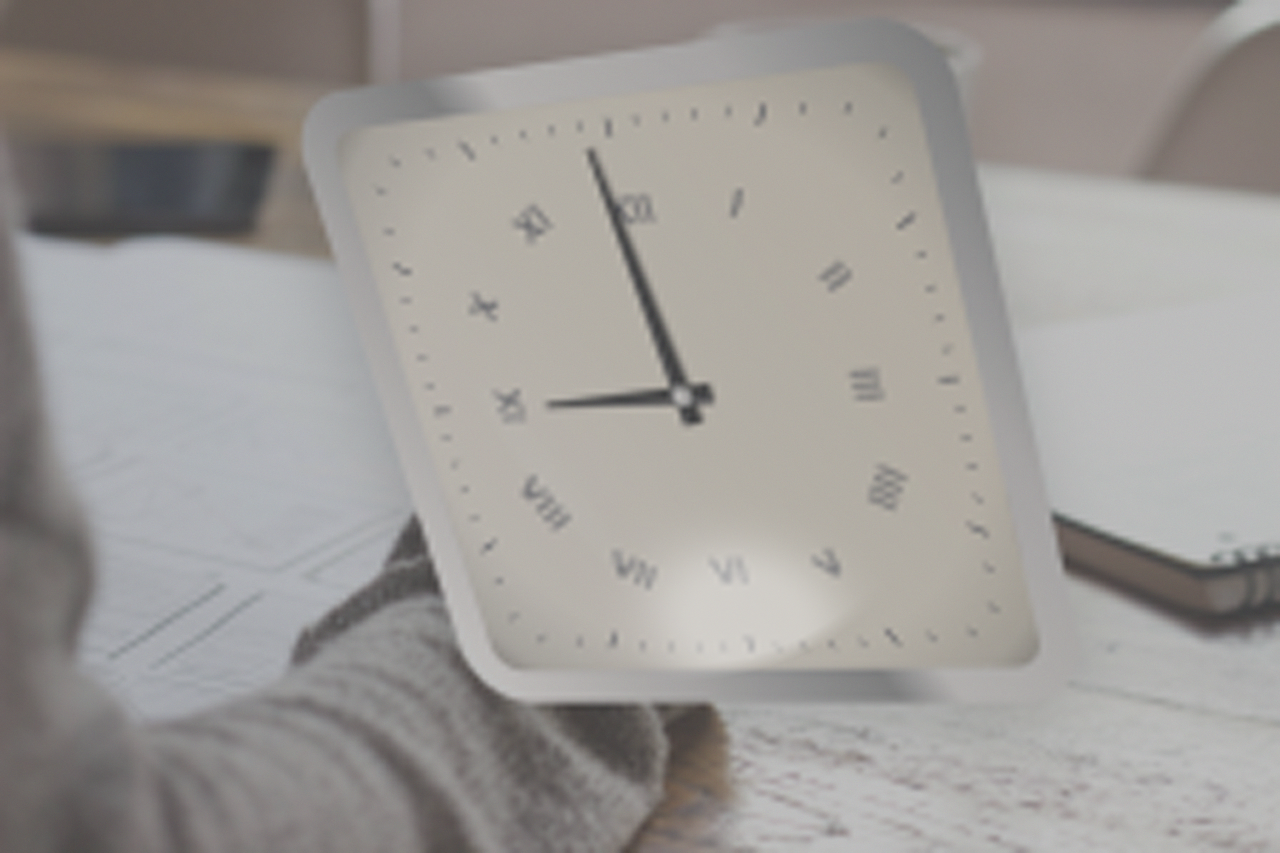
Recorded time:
8h59
